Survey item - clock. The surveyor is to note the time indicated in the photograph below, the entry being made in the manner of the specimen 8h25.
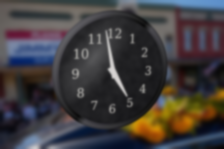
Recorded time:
4h58
